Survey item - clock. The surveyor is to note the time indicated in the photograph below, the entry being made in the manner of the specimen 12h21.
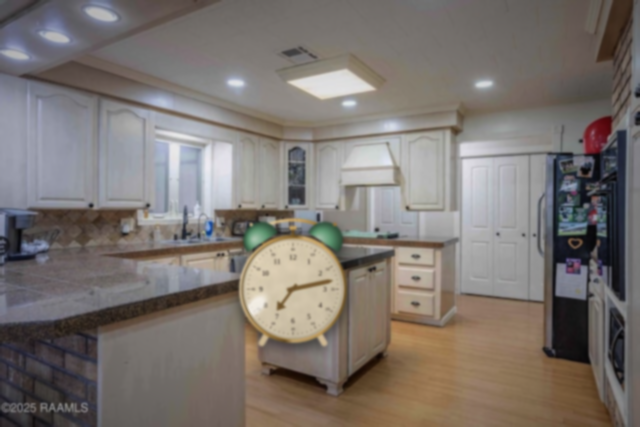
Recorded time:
7h13
